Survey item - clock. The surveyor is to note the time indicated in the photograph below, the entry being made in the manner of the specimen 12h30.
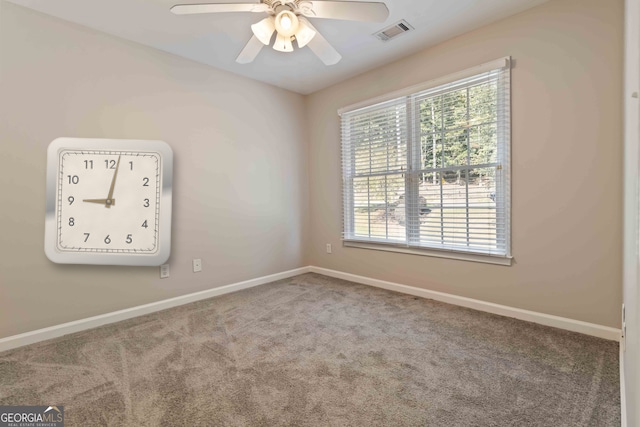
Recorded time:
9h02
